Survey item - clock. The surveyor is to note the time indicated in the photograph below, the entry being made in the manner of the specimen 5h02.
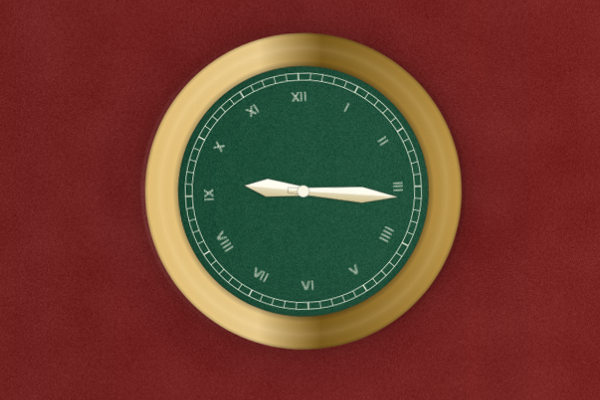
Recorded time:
9h16
